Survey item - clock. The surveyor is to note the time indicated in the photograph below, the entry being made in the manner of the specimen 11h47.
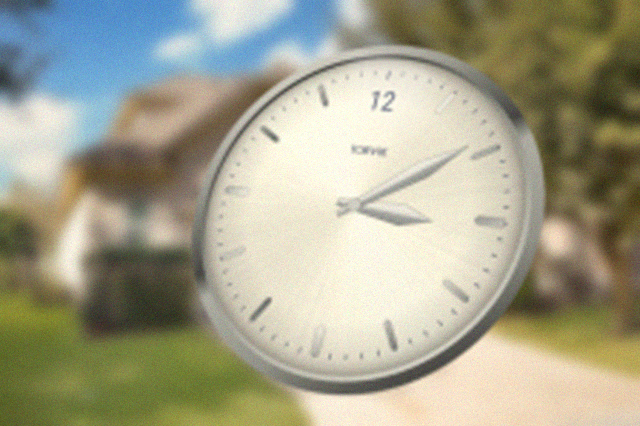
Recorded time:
3h09
